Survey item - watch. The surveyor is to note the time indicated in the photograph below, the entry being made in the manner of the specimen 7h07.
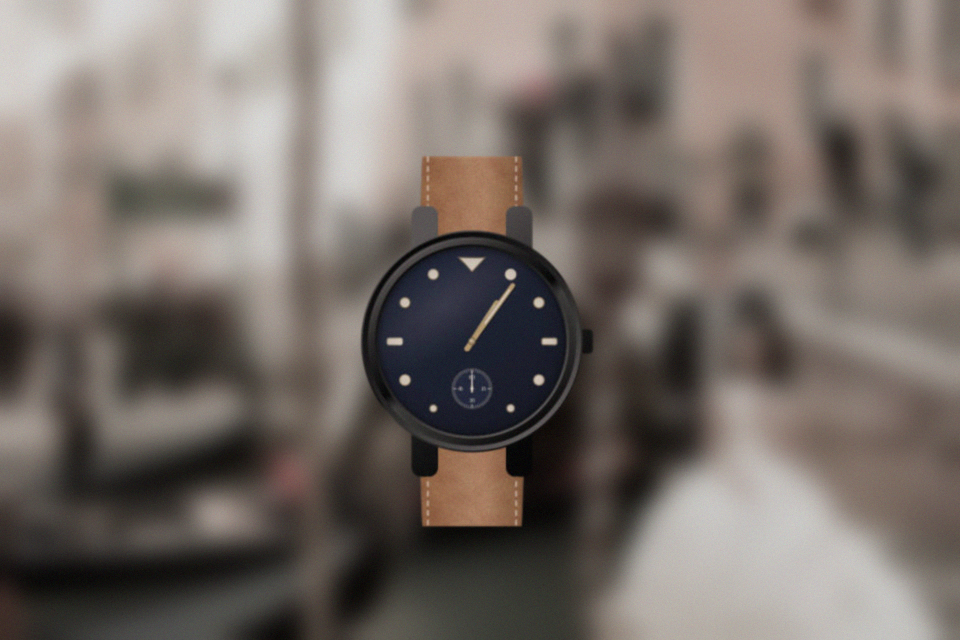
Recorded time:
1h06
